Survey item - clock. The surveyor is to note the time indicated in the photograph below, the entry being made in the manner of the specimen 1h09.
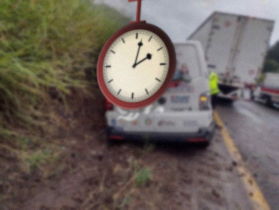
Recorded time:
2h02
